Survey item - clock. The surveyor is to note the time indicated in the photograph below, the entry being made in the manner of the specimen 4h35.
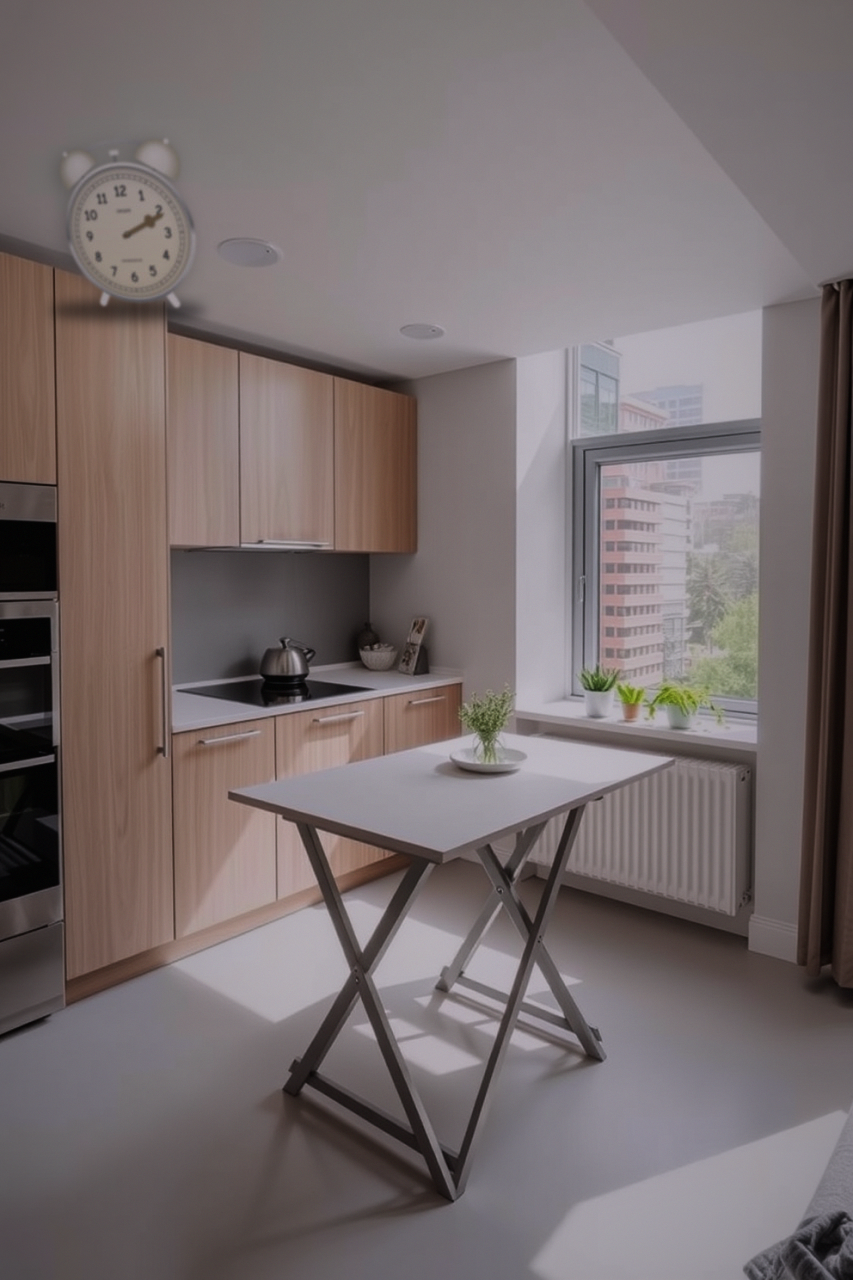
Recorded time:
2h11
